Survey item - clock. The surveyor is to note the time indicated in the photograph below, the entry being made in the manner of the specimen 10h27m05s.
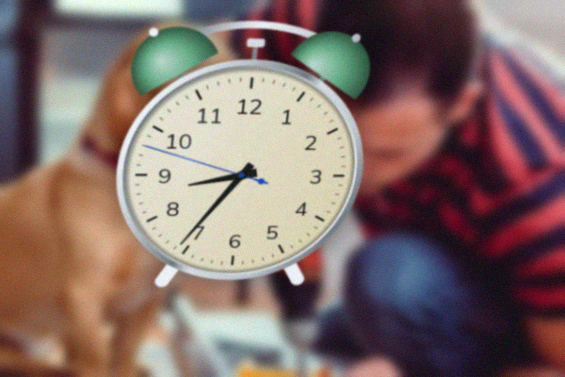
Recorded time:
8h35m48s
